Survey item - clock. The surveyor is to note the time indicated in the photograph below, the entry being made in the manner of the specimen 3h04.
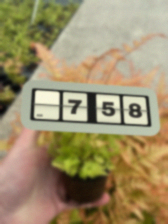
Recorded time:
7h58
